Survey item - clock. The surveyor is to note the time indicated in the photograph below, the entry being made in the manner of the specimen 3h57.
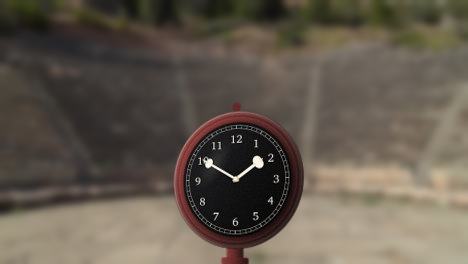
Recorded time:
1h50
